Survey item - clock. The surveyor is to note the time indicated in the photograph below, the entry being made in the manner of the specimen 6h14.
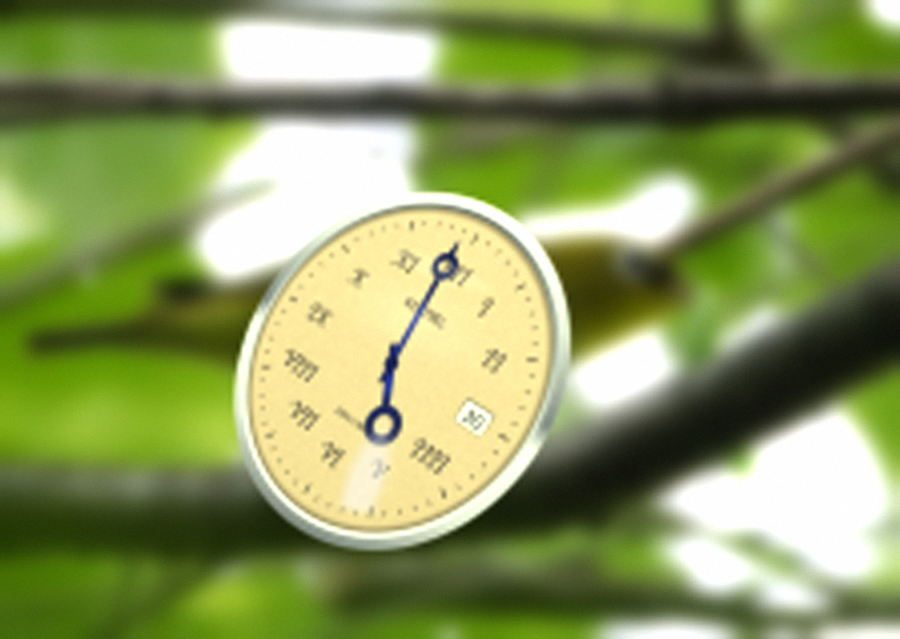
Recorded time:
4h59
